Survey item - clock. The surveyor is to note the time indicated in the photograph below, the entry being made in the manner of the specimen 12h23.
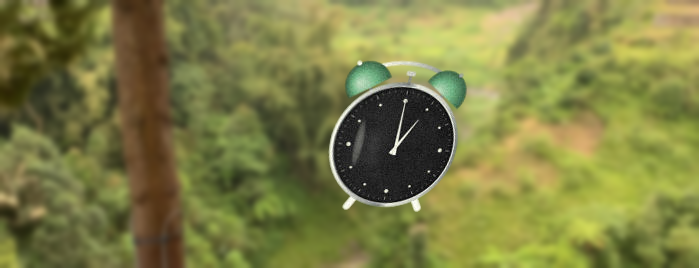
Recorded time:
1h00
